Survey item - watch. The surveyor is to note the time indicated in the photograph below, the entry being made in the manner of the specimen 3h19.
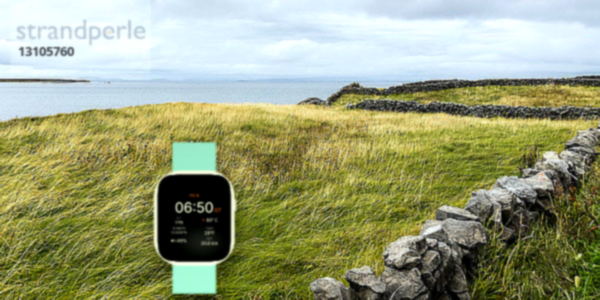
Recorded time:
6h50
